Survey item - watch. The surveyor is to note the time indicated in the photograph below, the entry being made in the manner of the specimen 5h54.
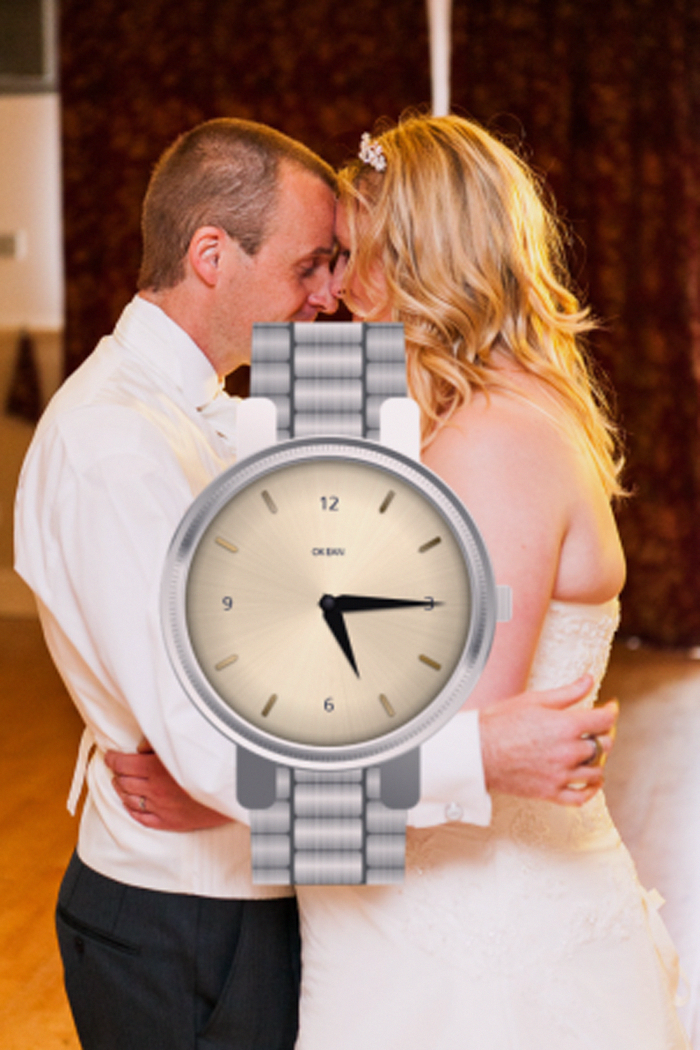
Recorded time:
5h15
